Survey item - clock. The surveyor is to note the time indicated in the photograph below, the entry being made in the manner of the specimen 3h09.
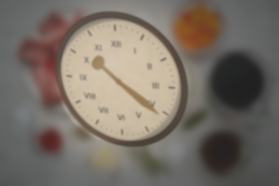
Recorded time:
10h21
